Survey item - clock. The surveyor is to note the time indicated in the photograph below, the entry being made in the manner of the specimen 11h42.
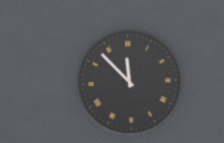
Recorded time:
11h53
